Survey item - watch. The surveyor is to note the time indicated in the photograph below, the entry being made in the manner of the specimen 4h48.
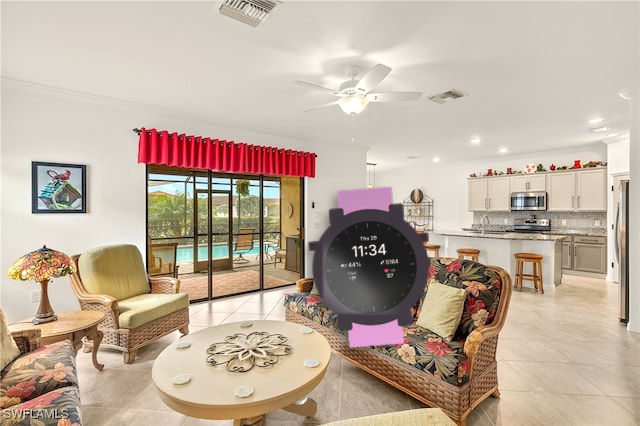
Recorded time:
11h34
